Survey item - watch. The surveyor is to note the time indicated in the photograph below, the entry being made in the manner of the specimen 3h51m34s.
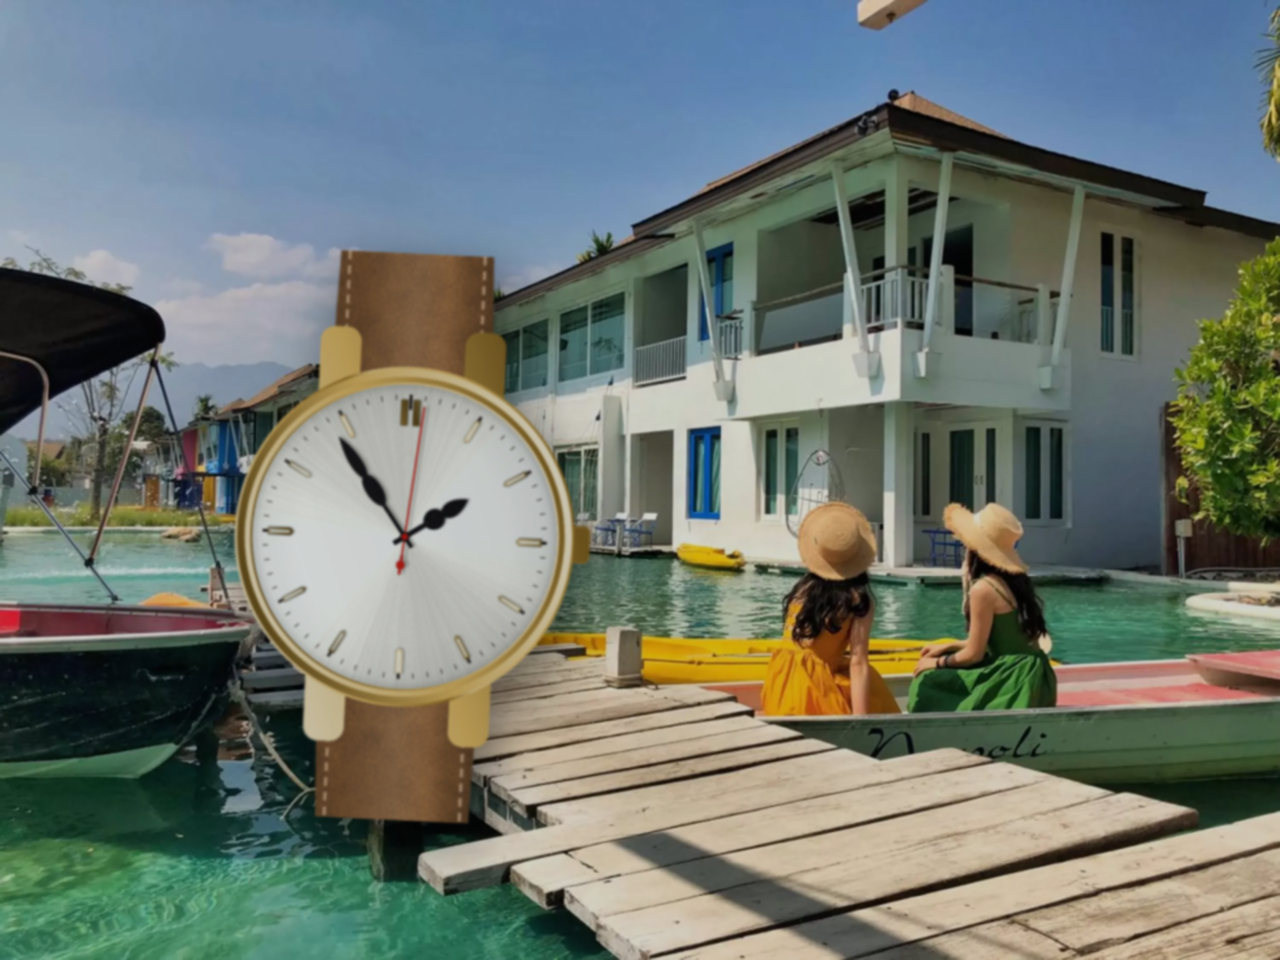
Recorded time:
1h54m01s
